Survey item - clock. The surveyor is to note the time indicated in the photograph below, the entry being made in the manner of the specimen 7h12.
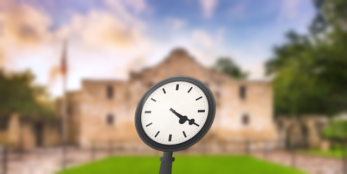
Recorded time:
4h20
